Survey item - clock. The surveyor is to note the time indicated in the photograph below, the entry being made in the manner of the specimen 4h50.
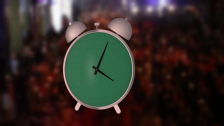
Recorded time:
4h04
